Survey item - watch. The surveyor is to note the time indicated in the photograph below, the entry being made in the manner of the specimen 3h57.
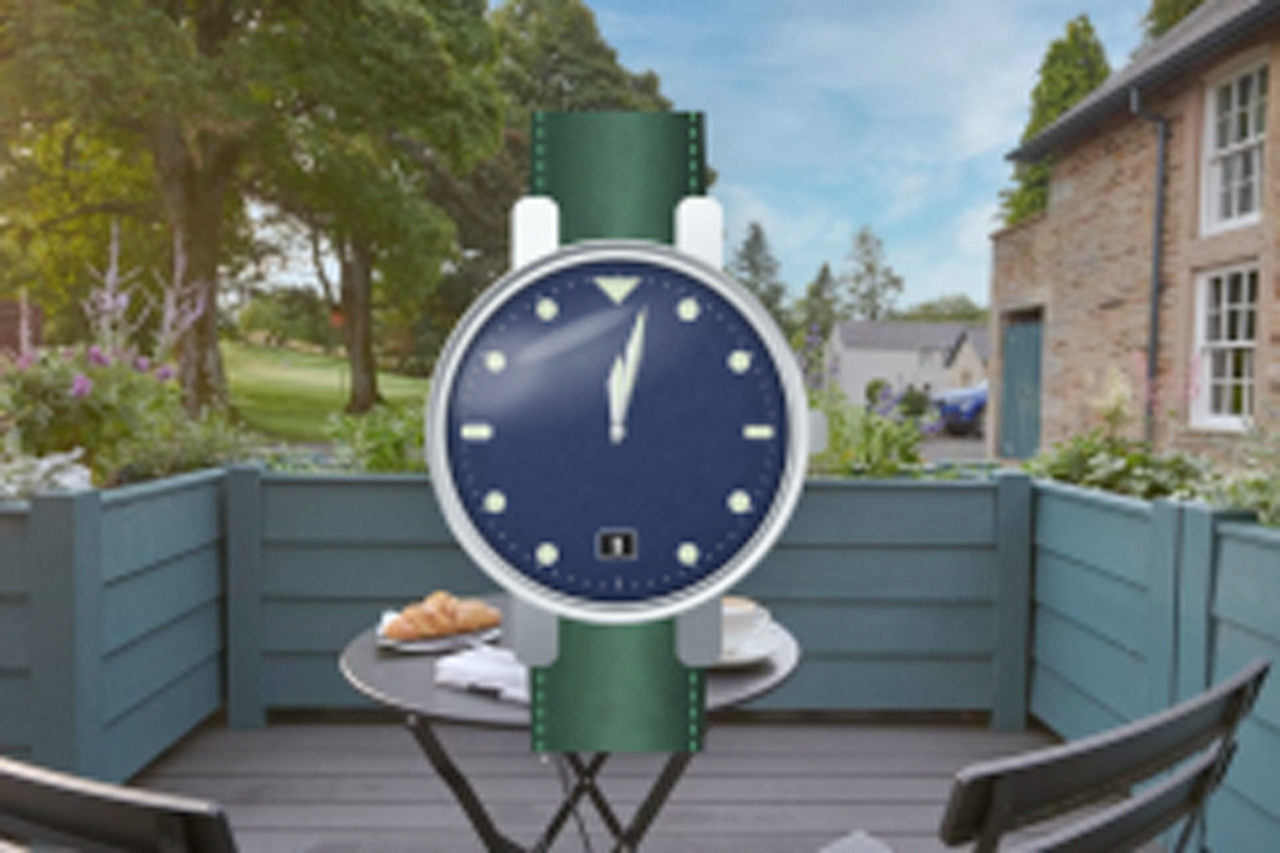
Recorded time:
12h02
